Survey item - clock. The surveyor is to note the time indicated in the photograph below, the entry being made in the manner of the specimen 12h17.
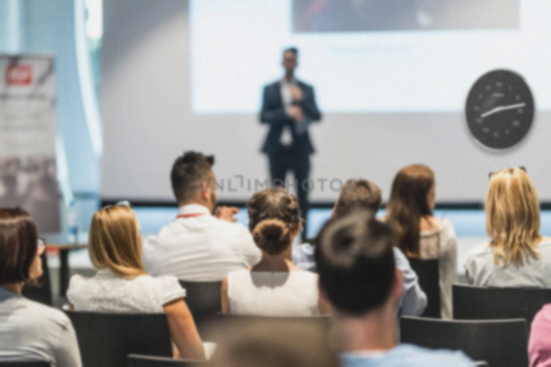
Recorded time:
8h13
